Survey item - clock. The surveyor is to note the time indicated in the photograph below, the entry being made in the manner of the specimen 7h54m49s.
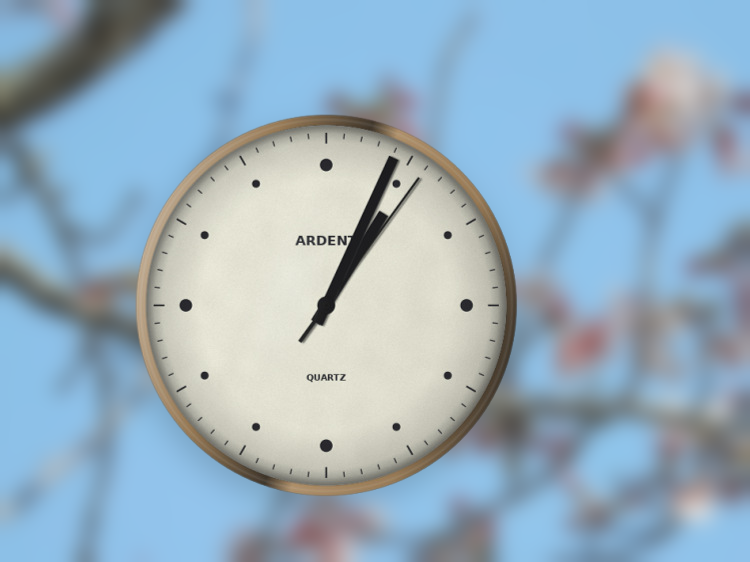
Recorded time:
1h04m06s
